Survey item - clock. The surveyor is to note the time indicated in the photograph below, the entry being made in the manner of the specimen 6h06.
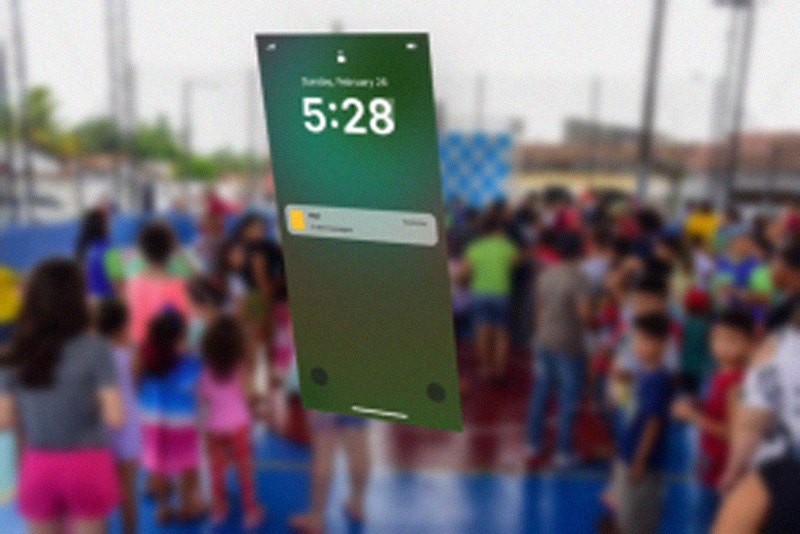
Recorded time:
5h28
